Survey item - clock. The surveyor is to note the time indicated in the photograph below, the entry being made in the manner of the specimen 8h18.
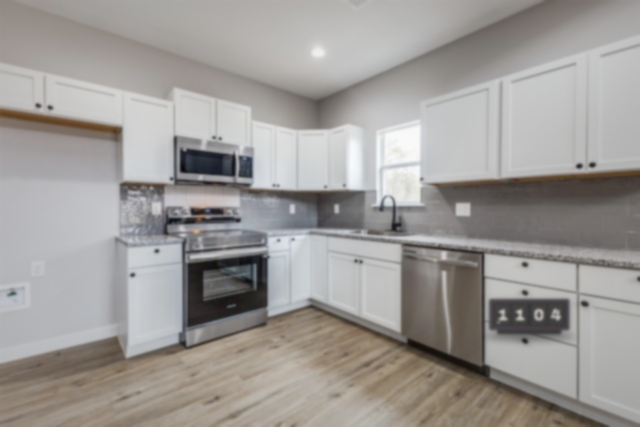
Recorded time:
11h04
